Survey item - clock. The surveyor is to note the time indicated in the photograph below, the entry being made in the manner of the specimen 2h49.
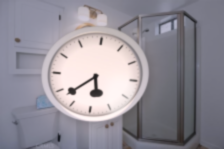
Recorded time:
5h38
